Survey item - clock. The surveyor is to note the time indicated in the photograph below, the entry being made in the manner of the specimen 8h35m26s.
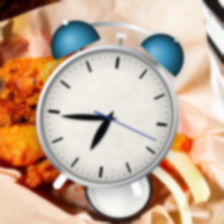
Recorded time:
6h44m18s
